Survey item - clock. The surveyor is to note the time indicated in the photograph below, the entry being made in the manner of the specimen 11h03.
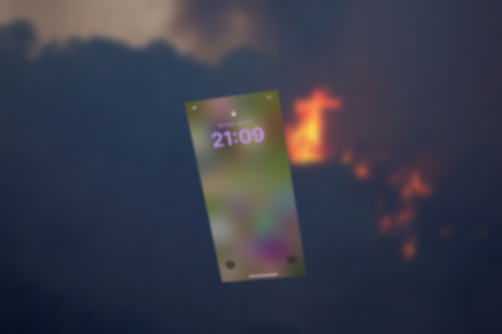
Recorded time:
21h09
